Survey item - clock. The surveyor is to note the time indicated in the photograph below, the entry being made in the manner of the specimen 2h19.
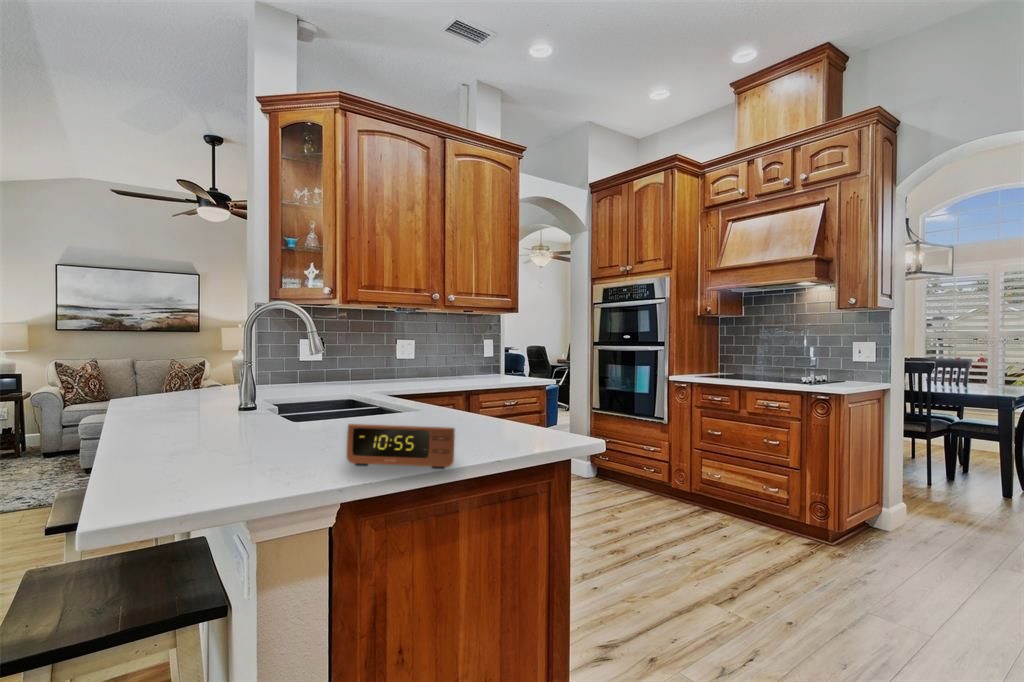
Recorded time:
10h55
